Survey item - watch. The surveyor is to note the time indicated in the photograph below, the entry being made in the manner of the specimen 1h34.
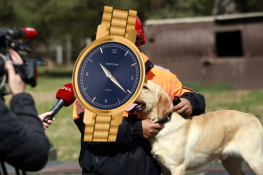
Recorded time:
10h21
